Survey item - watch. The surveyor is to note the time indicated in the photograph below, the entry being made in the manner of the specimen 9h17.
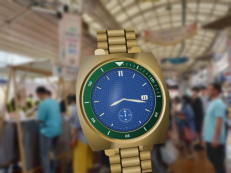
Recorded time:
8h17
